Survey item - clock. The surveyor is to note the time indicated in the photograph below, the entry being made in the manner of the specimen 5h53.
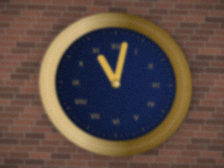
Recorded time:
11h02
